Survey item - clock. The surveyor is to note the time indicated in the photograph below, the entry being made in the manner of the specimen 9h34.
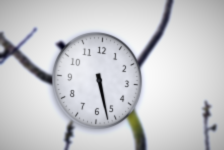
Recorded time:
5h27
